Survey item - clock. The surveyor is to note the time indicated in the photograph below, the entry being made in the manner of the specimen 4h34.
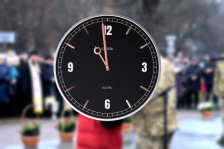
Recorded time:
10h59
